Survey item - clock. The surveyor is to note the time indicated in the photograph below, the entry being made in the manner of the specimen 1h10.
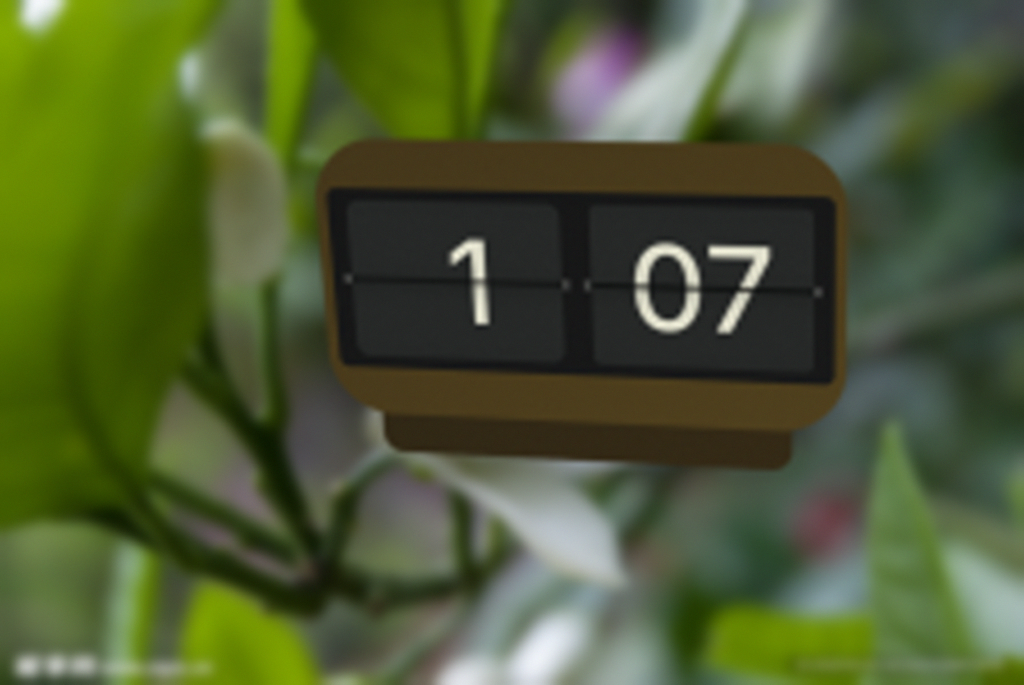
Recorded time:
1h07
